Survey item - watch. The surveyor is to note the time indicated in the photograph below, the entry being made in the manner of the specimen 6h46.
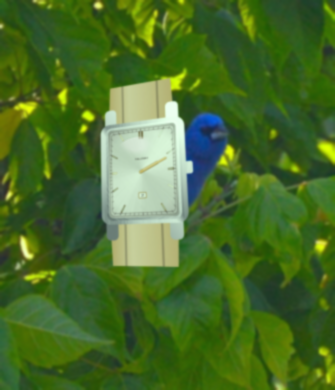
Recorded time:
2h11
